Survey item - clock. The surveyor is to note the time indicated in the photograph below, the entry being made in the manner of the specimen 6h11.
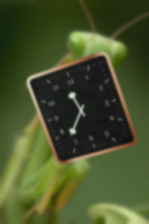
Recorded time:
11h37
